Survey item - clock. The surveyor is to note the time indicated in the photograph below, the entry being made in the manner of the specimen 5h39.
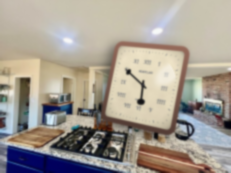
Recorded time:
5h50
